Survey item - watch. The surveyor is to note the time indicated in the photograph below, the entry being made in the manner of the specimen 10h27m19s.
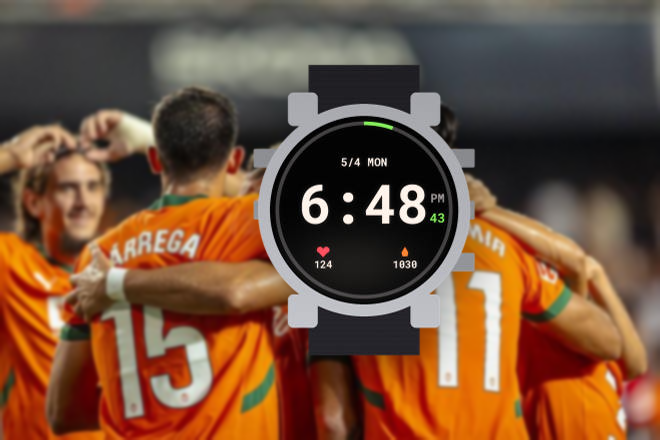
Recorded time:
6h48m43s
